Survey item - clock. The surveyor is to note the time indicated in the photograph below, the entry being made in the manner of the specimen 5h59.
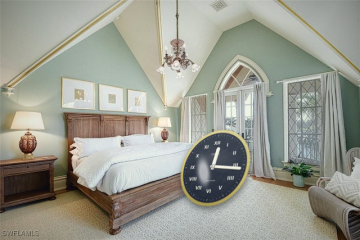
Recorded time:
12h16
